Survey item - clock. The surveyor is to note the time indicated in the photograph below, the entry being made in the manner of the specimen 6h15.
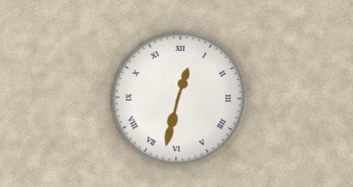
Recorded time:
12h32
